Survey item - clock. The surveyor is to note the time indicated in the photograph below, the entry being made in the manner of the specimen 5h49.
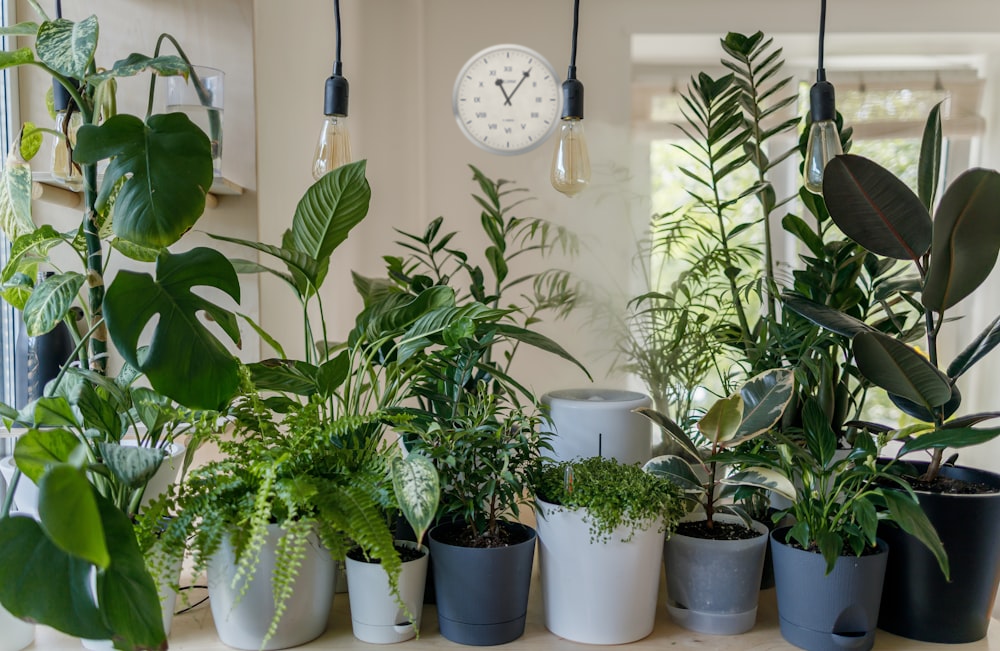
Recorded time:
11h06
